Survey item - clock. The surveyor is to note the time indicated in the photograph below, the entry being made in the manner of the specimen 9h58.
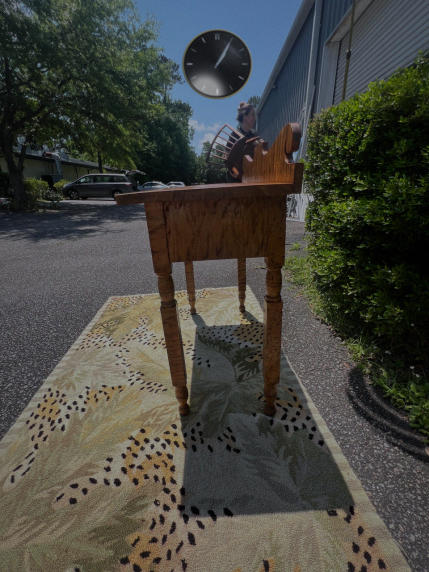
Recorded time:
1h05
